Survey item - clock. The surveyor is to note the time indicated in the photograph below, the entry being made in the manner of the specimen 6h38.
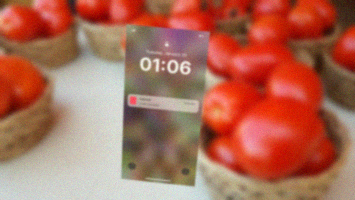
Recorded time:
1h06
